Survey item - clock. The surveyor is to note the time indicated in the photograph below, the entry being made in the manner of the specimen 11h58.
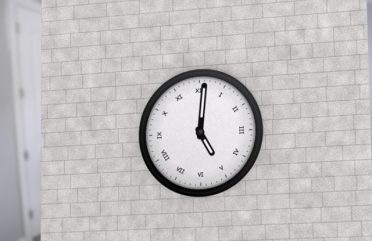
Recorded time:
5h01
